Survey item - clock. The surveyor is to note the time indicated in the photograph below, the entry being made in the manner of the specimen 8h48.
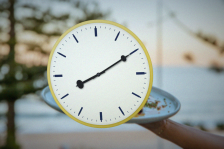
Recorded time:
8h10
